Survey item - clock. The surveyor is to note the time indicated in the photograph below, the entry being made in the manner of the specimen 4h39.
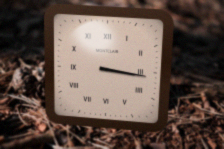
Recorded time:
3h16
